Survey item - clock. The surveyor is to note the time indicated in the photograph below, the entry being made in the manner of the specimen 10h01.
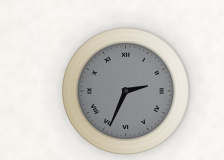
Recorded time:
2h34
